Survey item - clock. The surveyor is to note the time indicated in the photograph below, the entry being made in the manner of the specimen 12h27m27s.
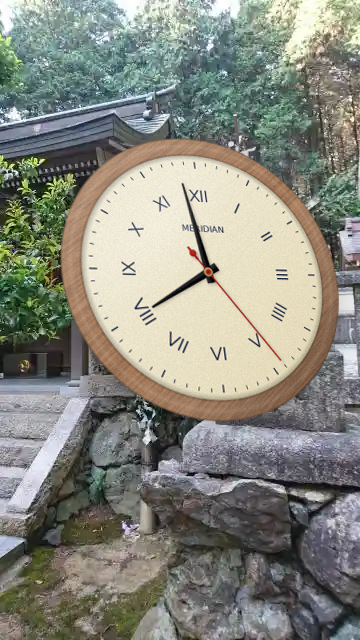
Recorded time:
7h58m24s
